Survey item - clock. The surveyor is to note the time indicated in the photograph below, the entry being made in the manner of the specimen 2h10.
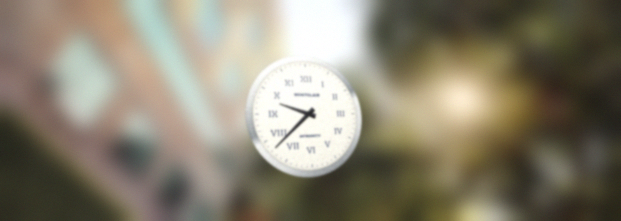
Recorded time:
9h38
